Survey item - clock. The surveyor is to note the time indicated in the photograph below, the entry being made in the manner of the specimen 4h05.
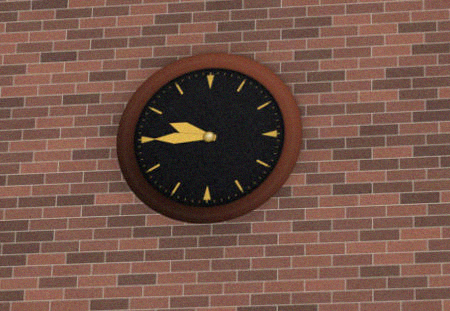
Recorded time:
9h45
